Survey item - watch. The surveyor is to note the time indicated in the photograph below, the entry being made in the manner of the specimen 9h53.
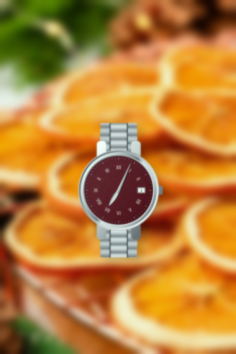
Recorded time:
7h04
